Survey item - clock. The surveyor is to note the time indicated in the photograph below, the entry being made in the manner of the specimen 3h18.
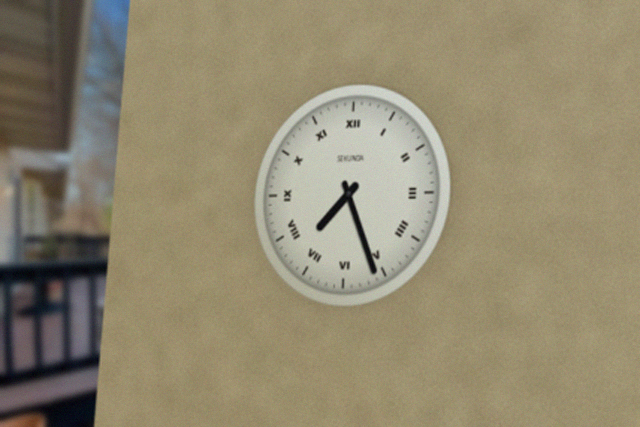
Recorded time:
7h26
